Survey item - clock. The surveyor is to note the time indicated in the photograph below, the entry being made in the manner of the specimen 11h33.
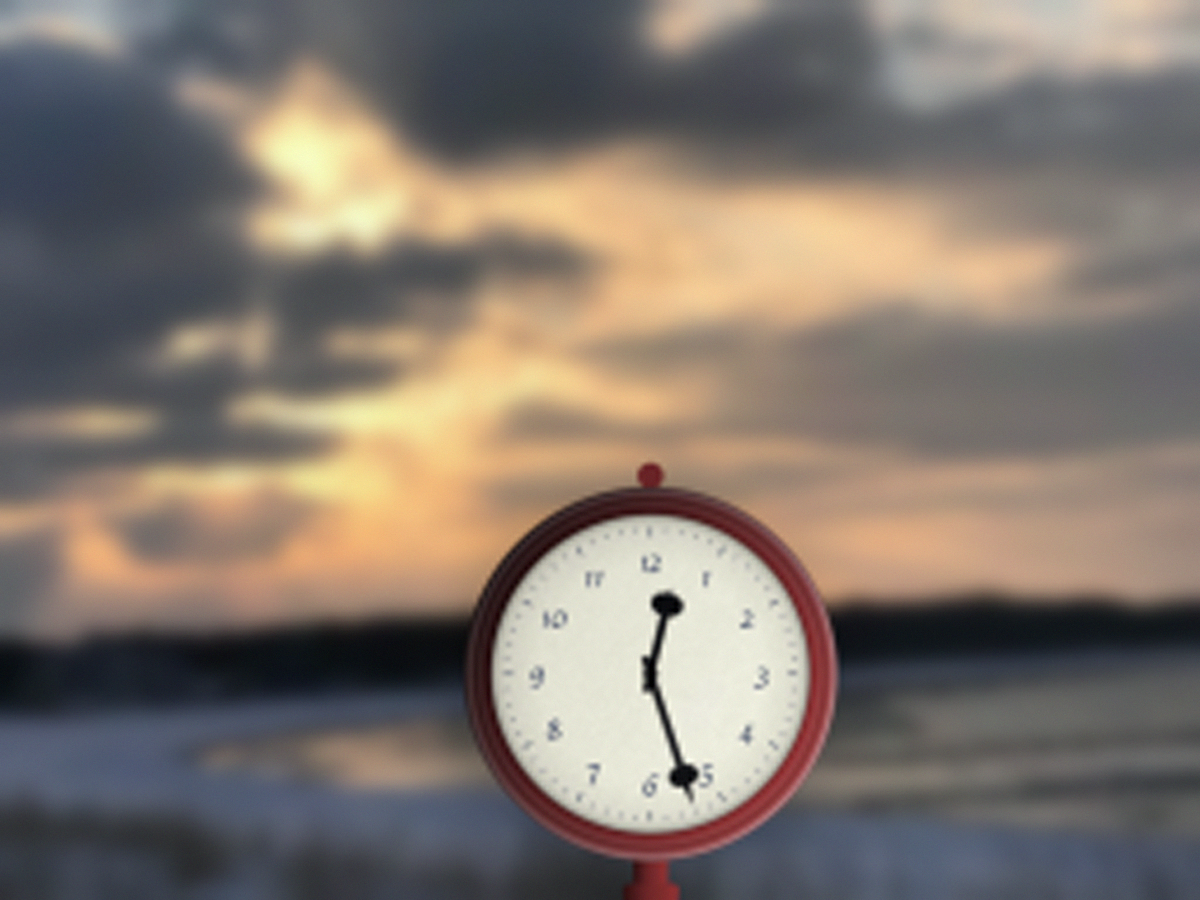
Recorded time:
12h27
